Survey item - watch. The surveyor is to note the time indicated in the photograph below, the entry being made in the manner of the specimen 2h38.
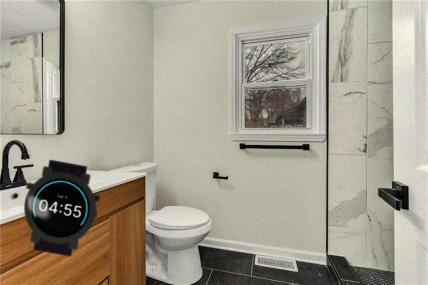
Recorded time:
4h55
